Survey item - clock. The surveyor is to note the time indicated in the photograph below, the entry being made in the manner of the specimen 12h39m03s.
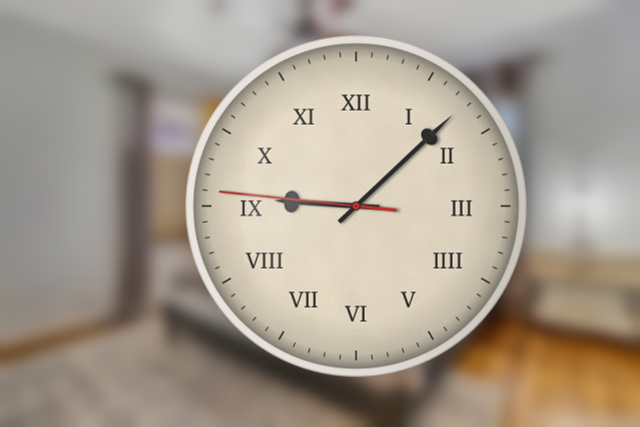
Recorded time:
9h07m46s
